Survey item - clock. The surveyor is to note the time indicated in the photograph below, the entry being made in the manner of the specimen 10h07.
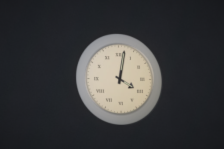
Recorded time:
4h02
